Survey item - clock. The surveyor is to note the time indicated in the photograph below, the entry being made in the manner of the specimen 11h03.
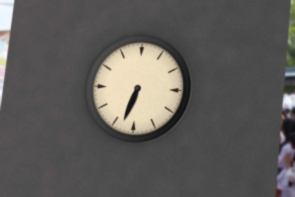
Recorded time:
6h33
